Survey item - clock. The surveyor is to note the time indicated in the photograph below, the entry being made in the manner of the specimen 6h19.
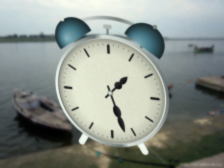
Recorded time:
1h27
